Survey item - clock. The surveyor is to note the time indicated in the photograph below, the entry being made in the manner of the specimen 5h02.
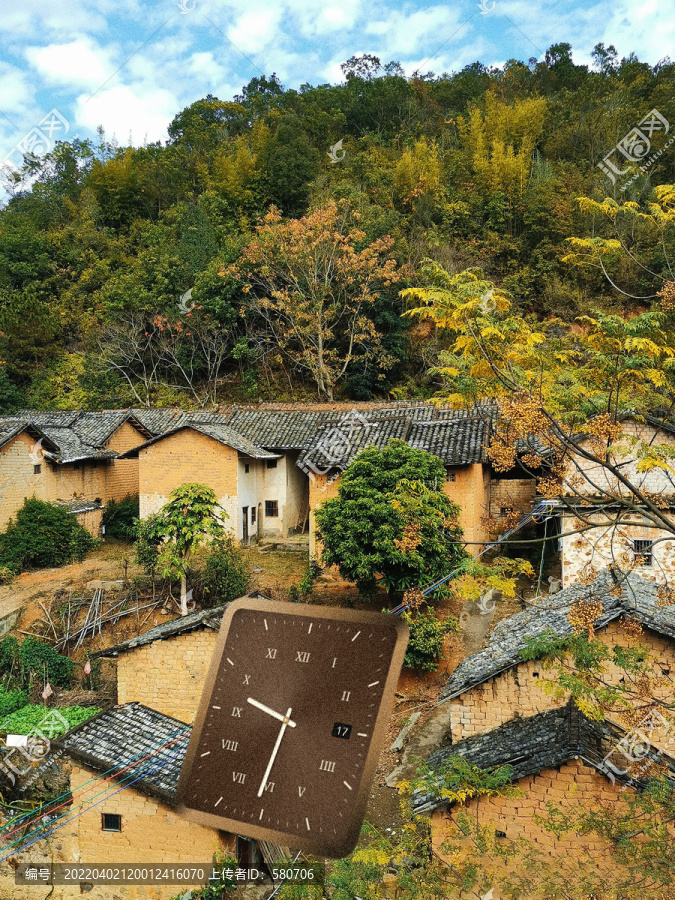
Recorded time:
9h31
